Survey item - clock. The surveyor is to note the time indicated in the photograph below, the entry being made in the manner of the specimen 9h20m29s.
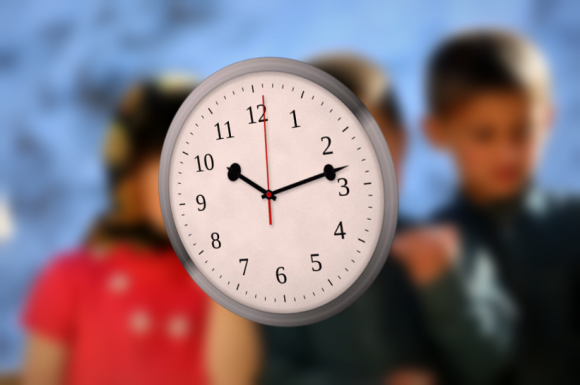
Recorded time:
10h13m01s
